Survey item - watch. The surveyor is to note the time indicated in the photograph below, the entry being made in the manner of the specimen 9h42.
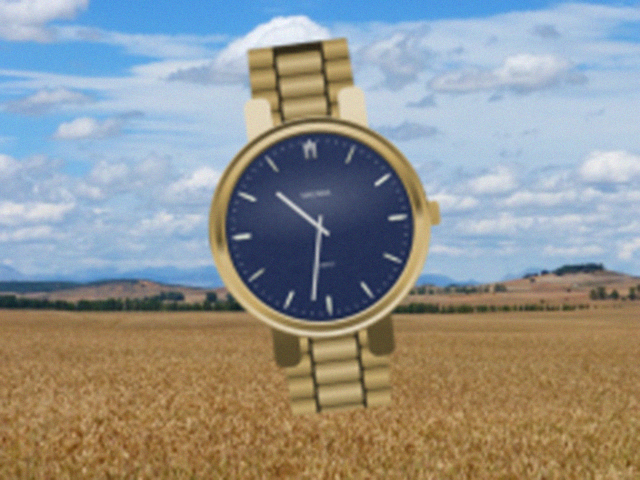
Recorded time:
10h32
